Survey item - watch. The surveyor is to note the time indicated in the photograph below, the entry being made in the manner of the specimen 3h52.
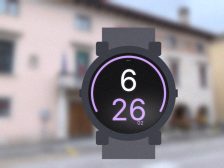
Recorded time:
6h26
